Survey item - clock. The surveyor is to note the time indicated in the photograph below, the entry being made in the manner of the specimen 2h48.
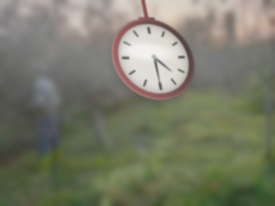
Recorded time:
4h30
